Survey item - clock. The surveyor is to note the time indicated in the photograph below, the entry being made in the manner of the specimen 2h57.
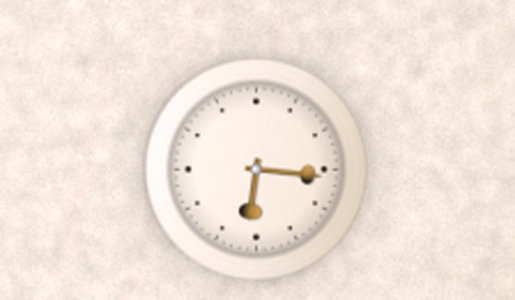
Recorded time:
6h16
